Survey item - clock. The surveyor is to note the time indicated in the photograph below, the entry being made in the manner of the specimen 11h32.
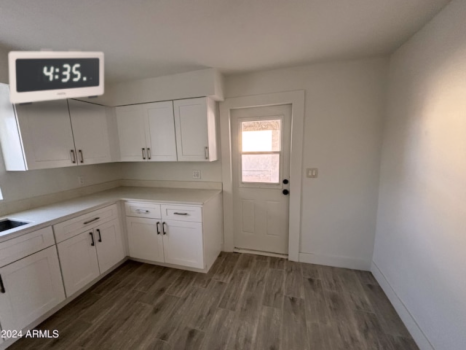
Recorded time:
4h35
